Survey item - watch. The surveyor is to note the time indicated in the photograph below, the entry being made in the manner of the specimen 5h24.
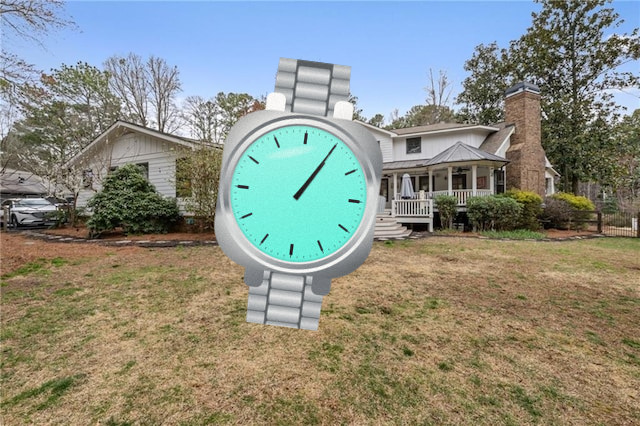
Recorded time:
1h05
